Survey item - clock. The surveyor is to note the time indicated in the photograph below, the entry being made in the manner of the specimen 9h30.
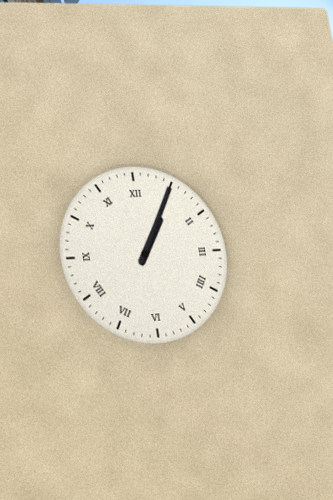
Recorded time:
1h05
